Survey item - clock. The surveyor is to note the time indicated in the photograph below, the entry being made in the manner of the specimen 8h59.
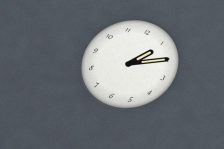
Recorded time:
1h10
